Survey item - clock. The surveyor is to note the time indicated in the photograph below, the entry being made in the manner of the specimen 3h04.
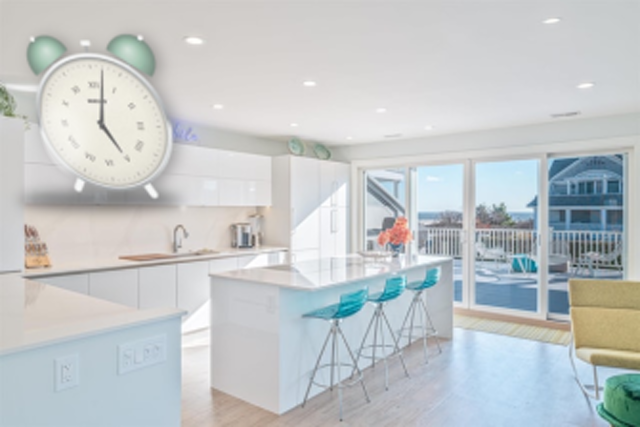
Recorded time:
5h02
